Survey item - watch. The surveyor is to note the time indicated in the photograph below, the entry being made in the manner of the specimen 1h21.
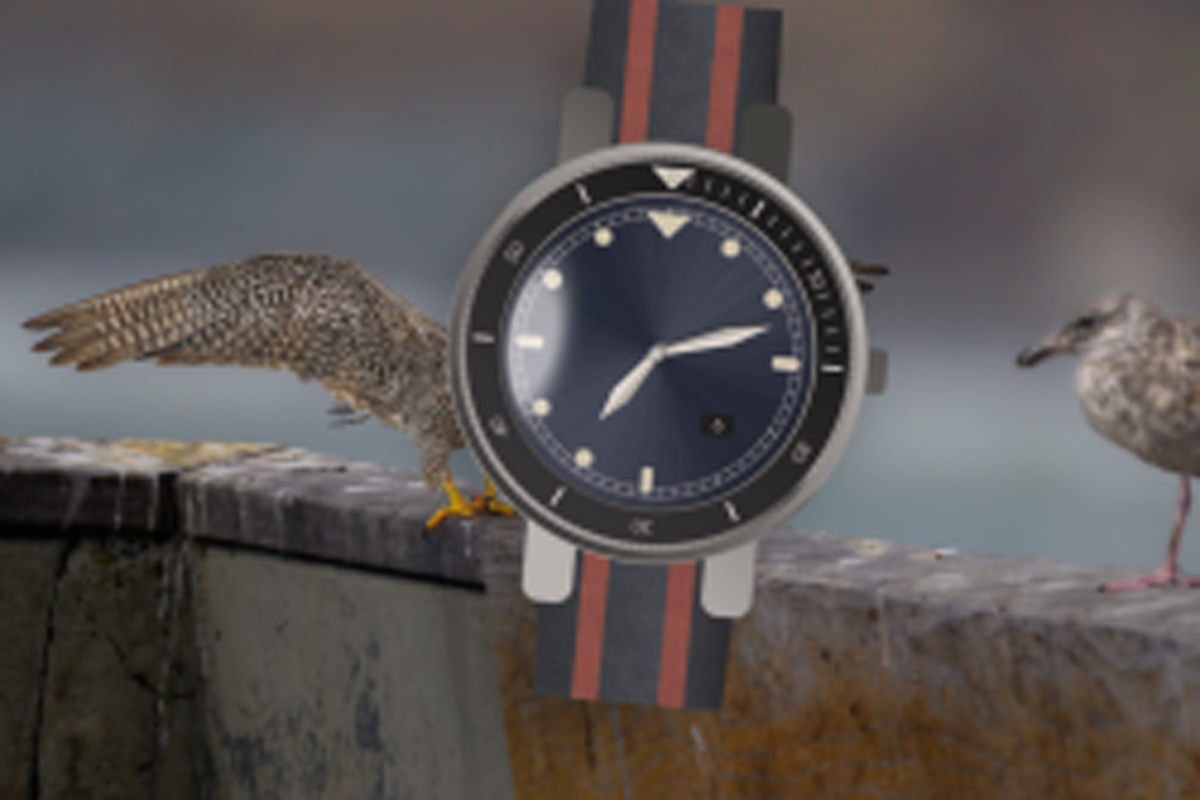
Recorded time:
7h12
